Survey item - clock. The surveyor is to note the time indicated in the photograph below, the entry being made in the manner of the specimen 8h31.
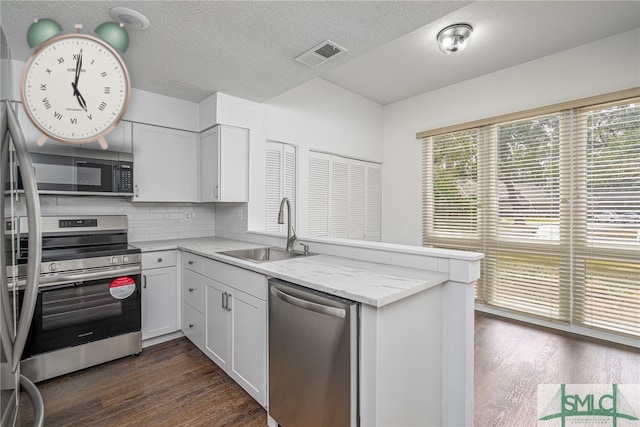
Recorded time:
5h01
